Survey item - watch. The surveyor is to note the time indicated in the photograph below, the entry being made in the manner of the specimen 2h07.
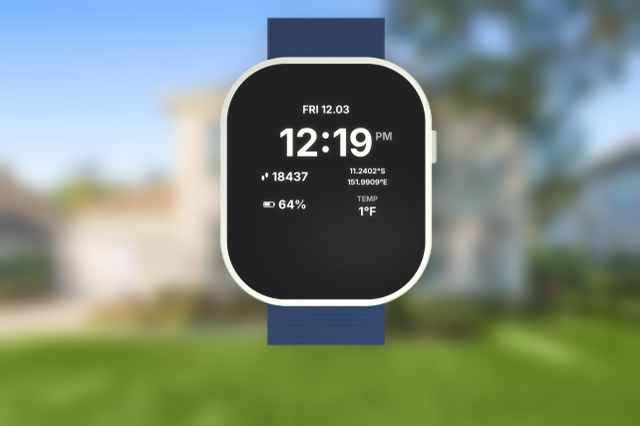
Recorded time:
12h19
